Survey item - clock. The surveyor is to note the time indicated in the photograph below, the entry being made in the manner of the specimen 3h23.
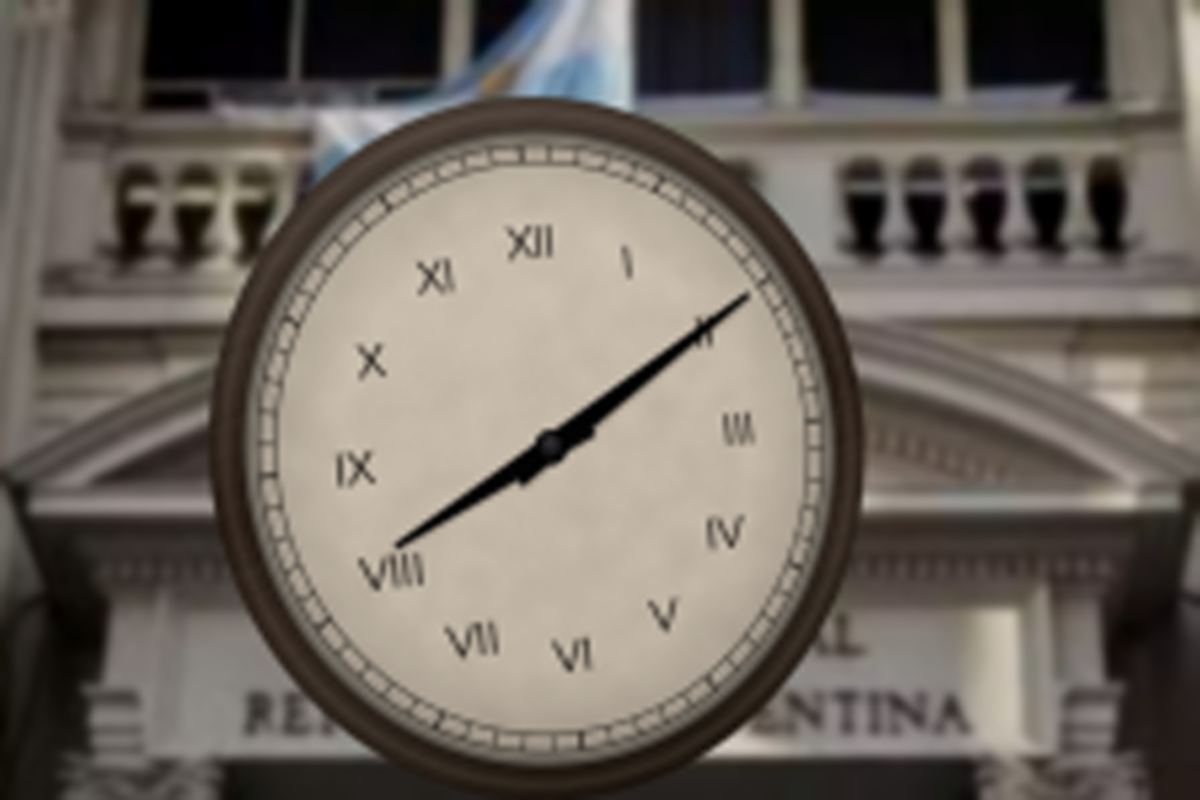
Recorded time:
8h10
